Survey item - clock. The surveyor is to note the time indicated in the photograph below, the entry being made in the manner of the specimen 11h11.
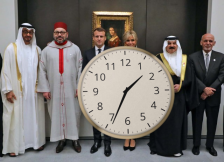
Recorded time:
1h34
